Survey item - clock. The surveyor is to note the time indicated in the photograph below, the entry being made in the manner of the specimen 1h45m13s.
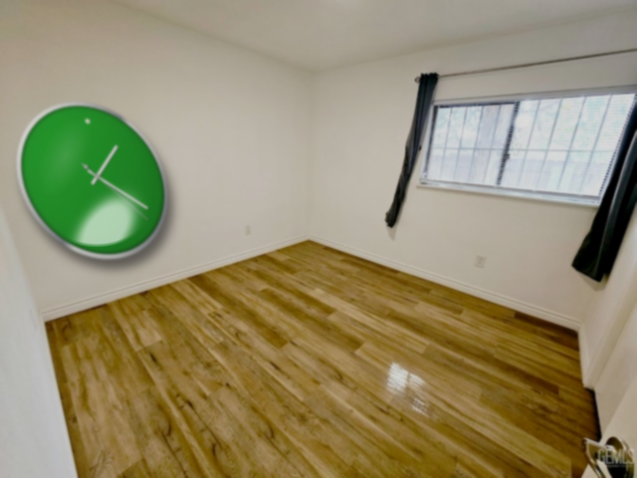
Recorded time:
1h20m22s
